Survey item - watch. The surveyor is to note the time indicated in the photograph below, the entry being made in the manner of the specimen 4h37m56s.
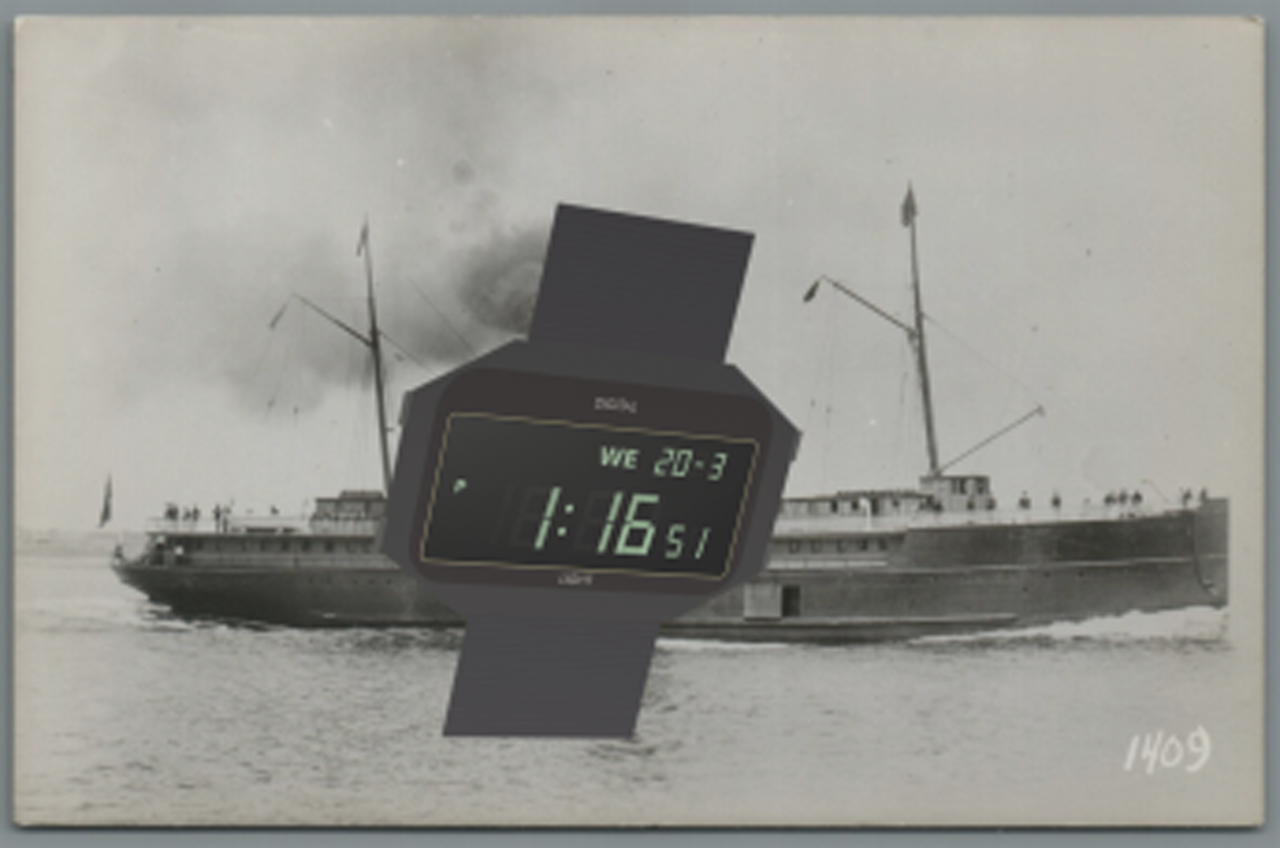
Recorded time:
1h16m51s
